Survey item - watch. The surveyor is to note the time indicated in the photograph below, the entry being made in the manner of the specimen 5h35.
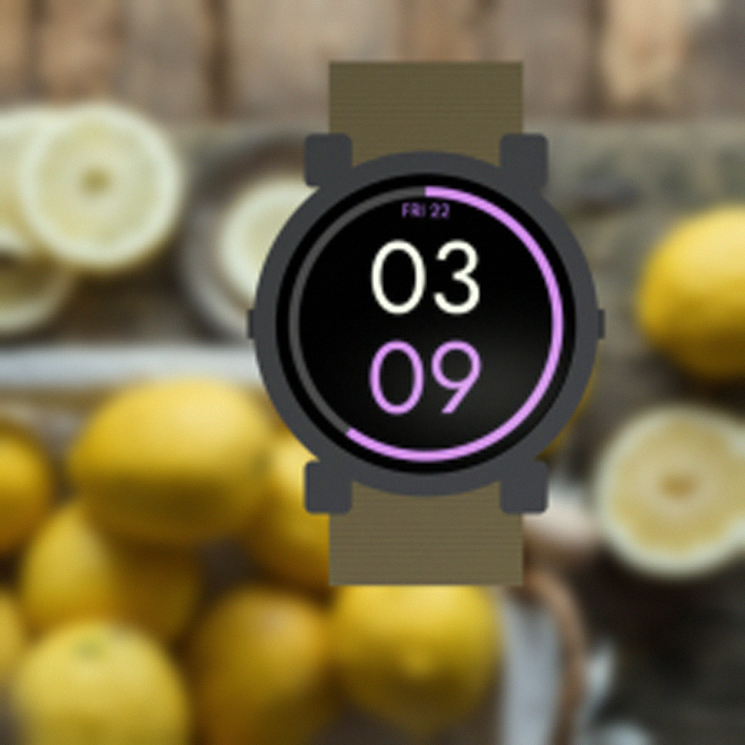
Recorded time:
3h09
